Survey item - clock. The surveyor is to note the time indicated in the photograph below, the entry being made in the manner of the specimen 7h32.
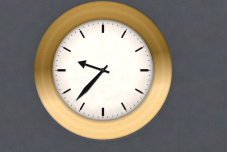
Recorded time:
9h37
